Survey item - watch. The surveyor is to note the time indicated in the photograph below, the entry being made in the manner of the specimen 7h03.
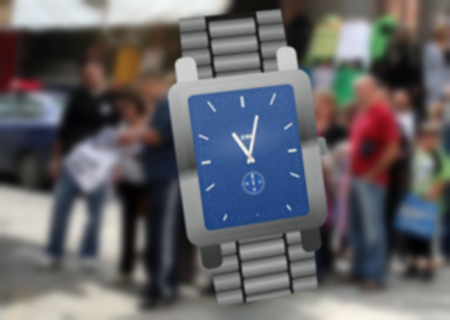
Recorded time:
11h03
